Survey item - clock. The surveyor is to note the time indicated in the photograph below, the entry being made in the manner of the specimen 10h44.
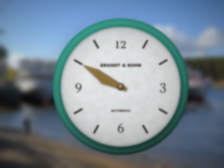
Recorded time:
9h50
